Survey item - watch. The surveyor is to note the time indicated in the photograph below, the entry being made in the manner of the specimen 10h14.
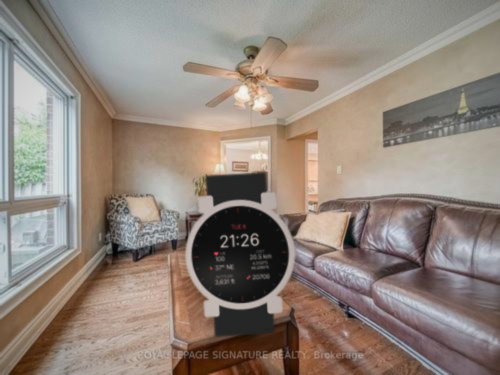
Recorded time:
21h26
